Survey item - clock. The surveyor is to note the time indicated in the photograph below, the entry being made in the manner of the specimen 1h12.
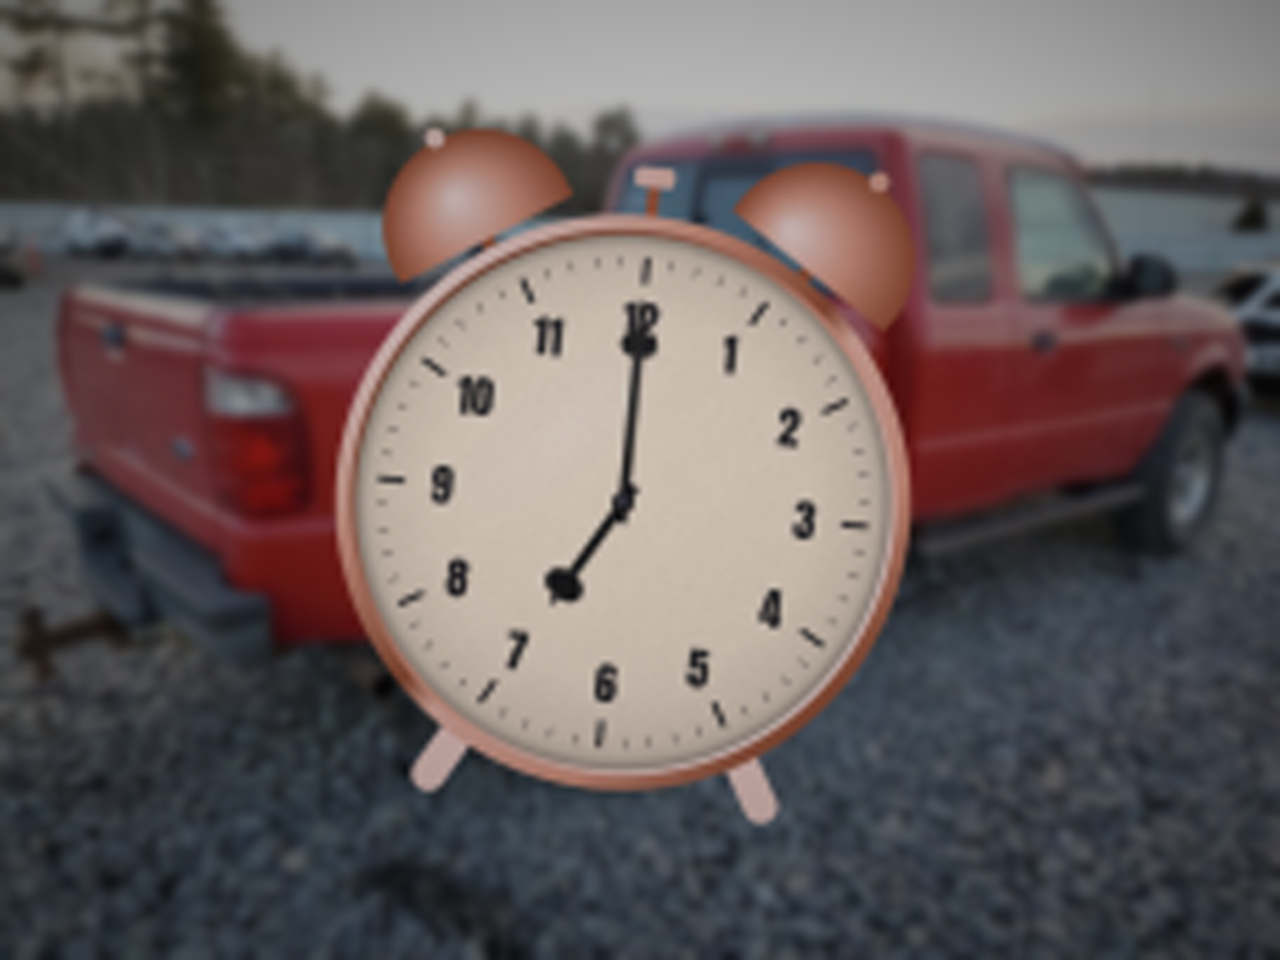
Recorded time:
7h00
